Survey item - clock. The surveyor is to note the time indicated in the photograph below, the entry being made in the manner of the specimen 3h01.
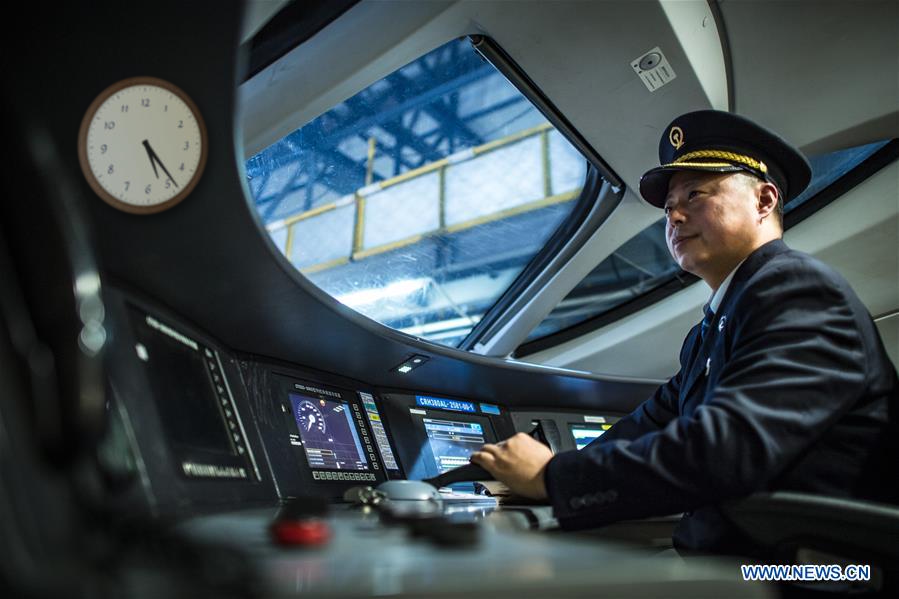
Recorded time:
5h24
